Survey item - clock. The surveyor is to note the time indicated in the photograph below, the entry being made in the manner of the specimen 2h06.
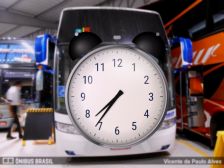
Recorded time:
7h36
